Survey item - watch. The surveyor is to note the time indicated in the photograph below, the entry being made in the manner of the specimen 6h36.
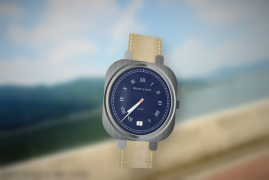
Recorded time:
7h37
